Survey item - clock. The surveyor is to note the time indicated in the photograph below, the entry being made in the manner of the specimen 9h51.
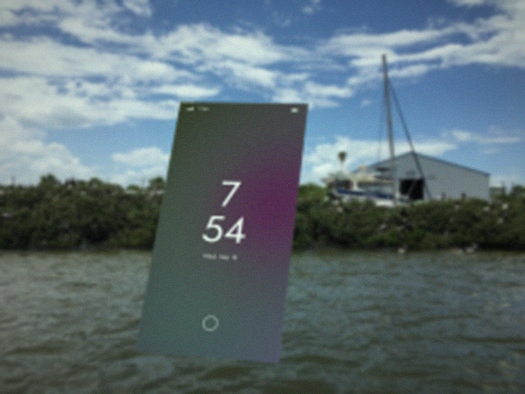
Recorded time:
7h54
